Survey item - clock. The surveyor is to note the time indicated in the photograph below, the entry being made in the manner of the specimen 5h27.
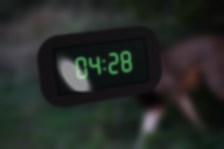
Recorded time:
4h28
